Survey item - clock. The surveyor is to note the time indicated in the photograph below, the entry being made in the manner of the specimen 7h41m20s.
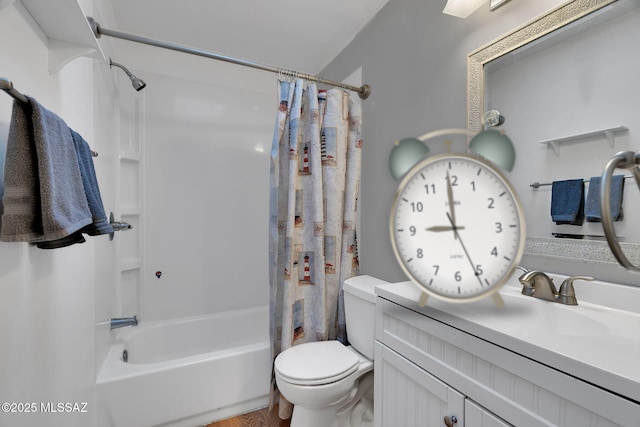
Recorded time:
8h59m26s
